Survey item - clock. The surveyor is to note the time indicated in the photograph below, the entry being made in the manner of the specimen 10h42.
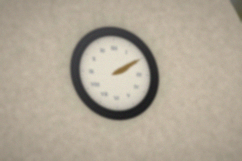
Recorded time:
2h10
